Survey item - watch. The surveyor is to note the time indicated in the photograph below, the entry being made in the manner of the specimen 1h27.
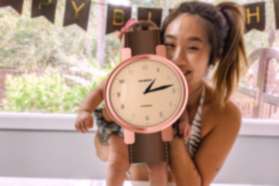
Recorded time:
1h13
